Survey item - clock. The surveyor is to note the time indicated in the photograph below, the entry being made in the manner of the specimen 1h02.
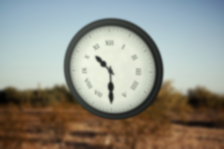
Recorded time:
10h30
